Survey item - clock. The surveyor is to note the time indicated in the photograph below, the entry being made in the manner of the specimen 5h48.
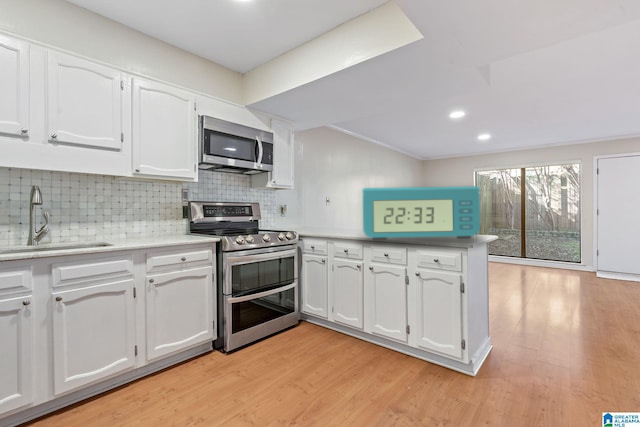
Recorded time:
22h33
